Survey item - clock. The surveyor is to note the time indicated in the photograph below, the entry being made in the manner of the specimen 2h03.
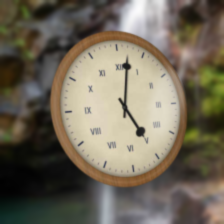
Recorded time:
5h02
